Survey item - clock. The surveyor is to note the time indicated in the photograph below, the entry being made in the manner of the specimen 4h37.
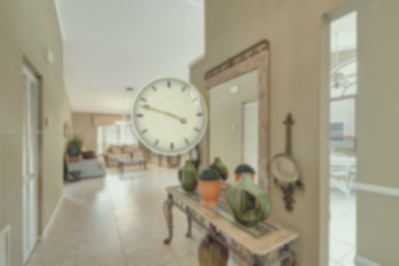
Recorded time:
3h48
